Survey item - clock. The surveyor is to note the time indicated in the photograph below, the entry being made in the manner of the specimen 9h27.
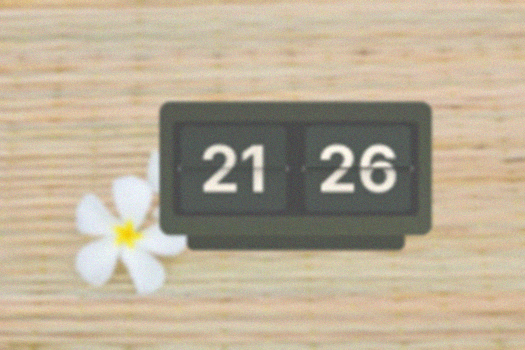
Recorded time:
21h26
